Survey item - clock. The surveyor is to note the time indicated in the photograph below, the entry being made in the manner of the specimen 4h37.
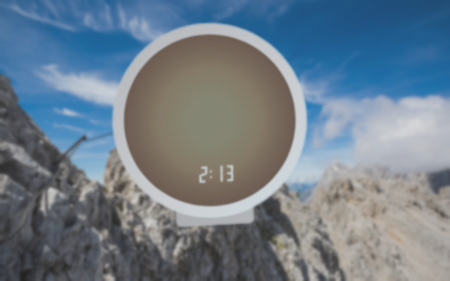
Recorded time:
2h13
